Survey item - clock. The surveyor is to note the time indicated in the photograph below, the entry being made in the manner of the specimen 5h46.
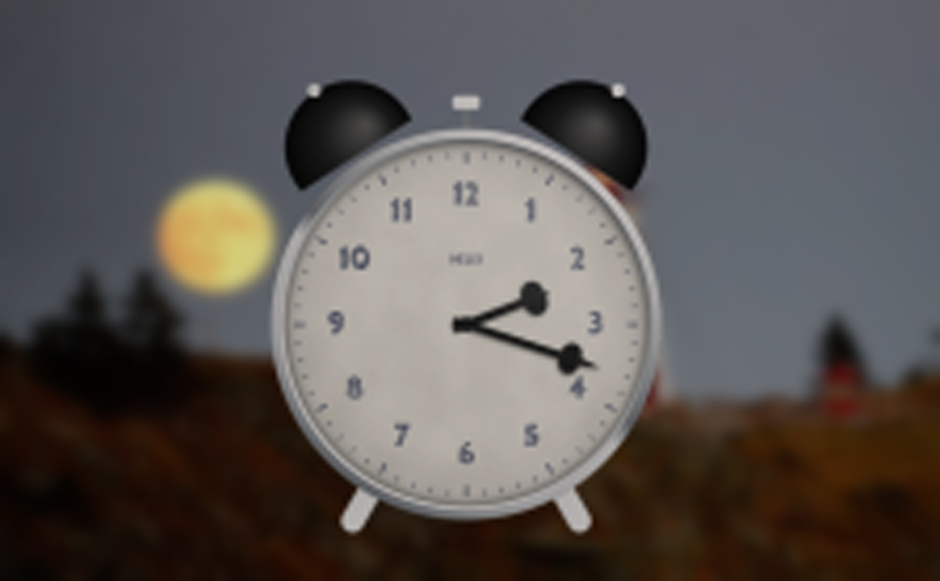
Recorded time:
2h18
